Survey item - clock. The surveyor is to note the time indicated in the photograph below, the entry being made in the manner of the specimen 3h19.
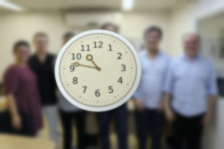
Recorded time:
10h47
